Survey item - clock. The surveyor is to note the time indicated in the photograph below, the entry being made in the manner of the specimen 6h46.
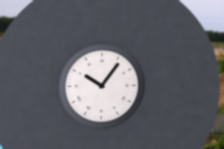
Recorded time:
10h06
